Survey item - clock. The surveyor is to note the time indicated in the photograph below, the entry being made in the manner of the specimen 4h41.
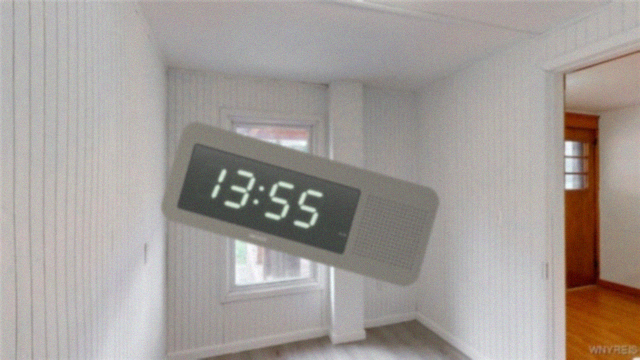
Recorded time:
13h55
